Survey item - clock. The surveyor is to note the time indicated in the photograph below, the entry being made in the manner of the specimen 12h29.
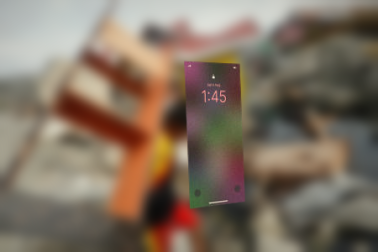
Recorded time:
1h45
